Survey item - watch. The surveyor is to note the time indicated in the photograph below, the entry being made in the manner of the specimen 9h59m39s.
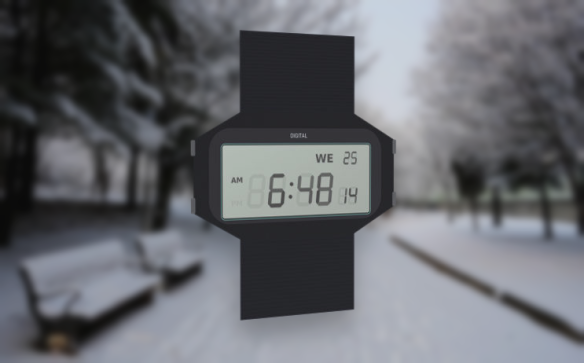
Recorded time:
6h48m14s
